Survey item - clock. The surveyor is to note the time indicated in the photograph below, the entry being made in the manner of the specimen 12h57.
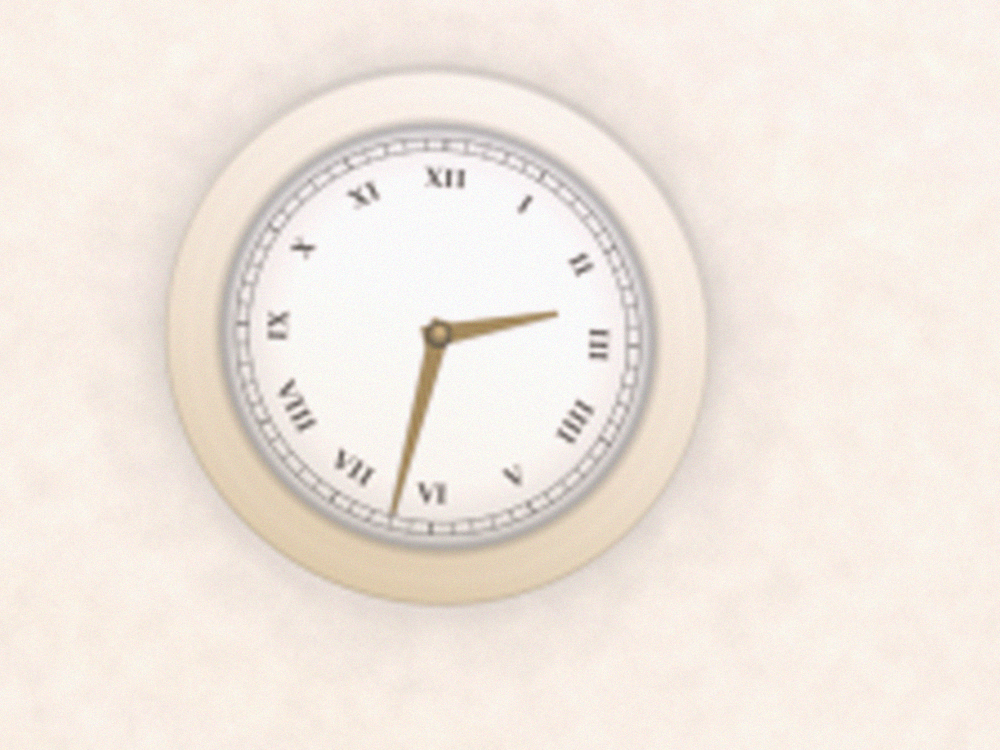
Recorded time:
2h32
